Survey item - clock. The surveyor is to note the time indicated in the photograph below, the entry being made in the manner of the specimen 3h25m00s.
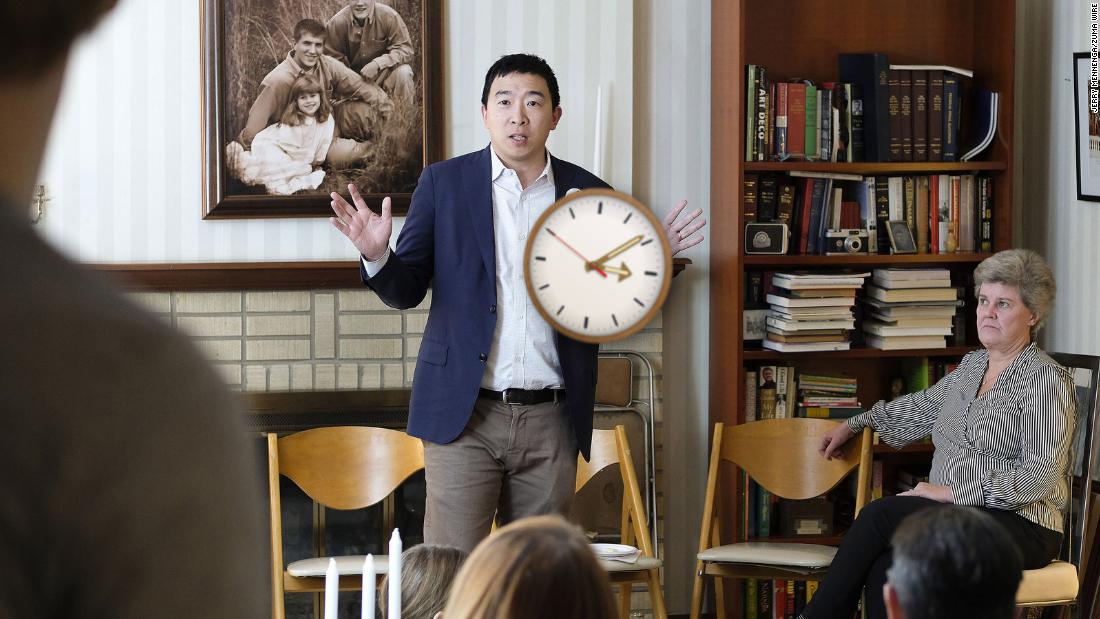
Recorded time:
3h08m50s
